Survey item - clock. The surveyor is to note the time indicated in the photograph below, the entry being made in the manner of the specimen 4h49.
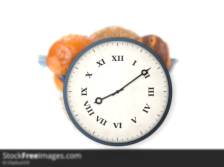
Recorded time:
8h09
